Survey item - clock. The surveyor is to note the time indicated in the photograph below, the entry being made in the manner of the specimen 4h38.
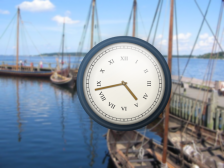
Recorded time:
4h43
